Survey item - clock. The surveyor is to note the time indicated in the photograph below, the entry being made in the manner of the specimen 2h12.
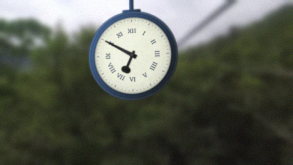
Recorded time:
6h50
